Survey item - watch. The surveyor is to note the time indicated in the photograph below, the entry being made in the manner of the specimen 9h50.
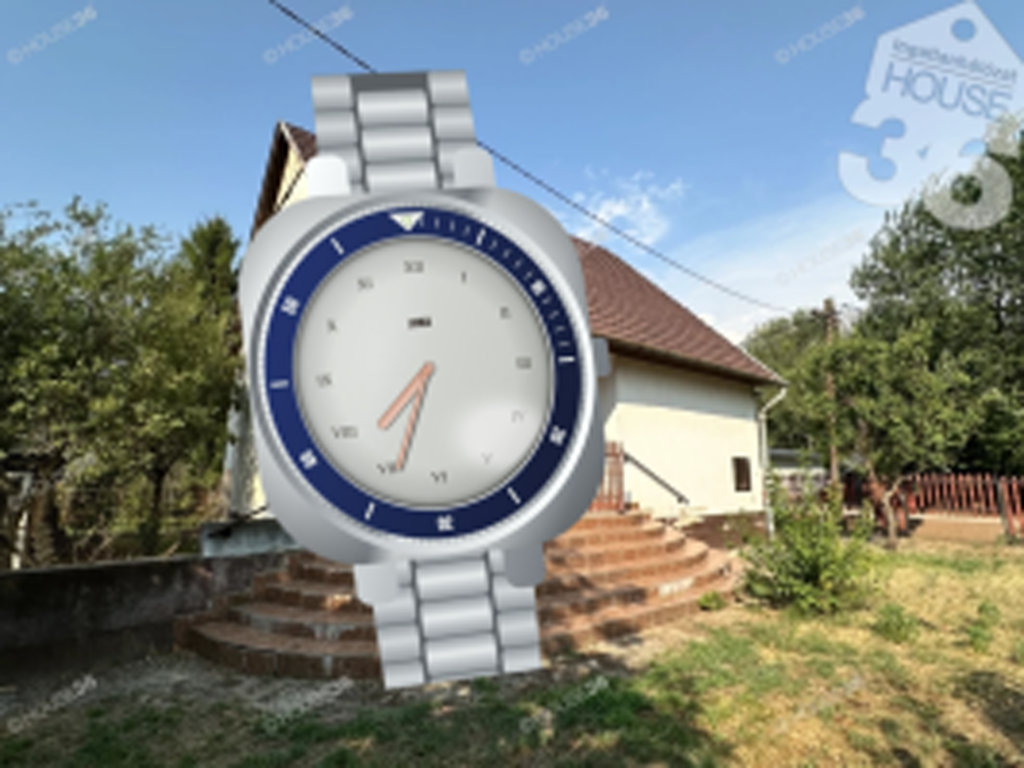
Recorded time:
7h34
